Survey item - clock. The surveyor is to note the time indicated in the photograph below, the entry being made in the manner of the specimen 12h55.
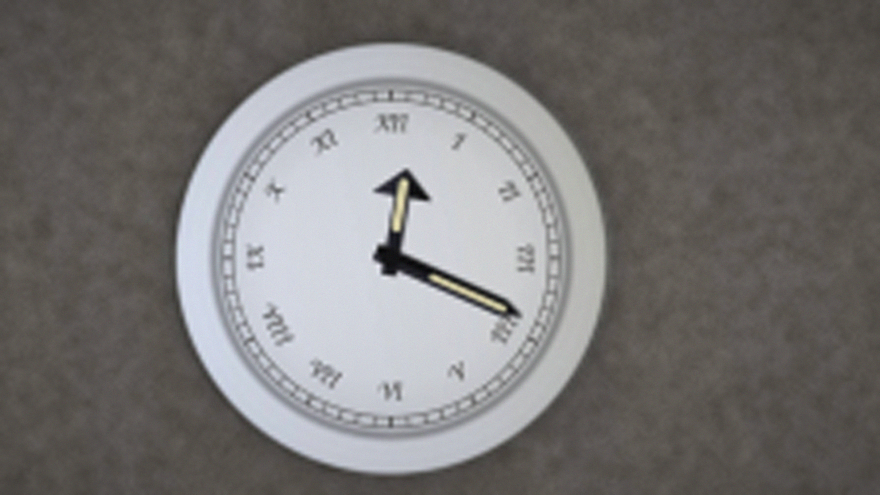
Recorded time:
12h19
